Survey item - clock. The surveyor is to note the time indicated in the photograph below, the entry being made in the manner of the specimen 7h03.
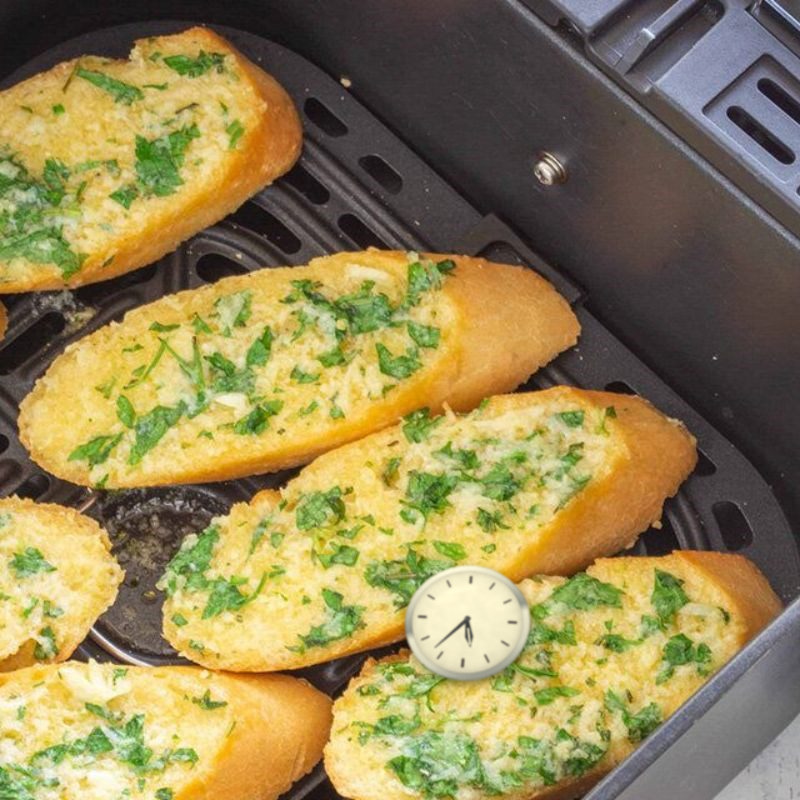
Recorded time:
5h37
